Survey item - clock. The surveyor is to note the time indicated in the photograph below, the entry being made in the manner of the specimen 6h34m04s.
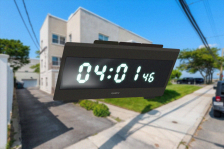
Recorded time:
4h01m46s
